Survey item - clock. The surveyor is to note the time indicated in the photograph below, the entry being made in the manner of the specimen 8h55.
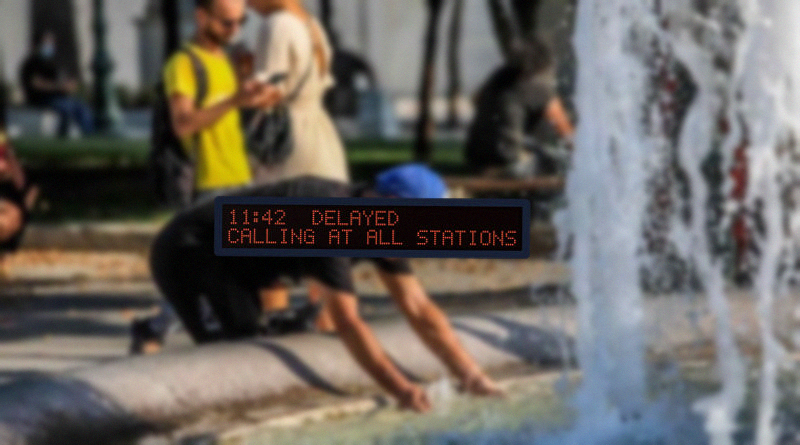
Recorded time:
11h42
